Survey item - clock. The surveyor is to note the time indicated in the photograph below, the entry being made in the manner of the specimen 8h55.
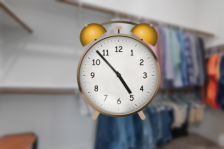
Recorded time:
4h53
